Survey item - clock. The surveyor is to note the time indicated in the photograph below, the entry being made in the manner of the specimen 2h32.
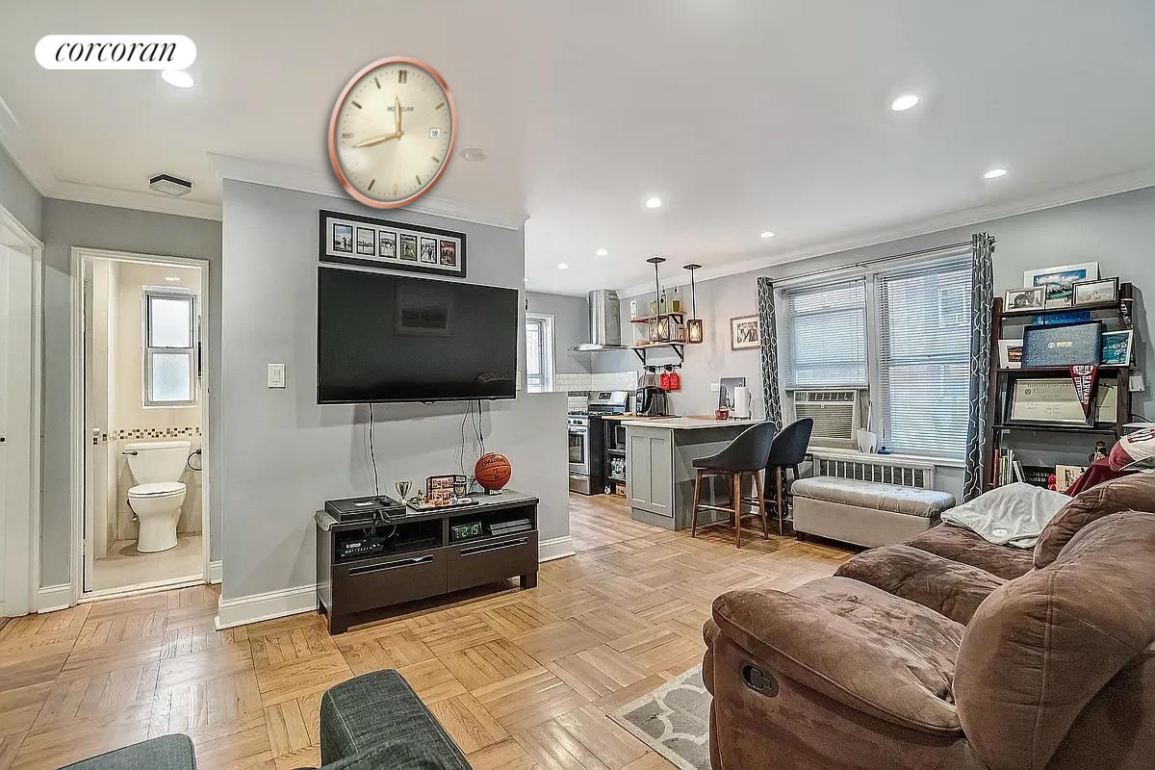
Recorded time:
11h43
